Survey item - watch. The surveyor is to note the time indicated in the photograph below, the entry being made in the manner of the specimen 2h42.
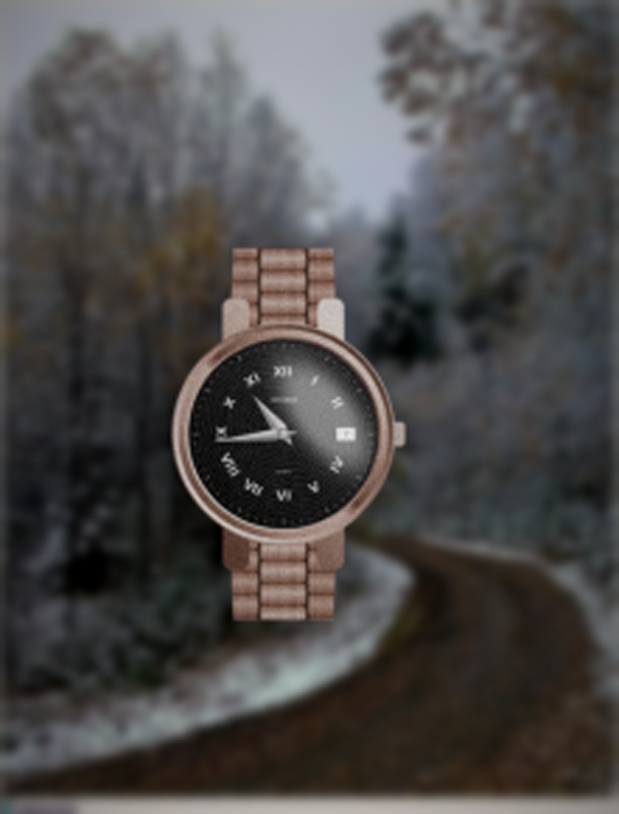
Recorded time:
10h44
